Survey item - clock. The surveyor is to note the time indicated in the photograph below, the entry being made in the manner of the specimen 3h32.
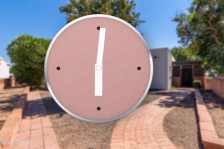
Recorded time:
6h01
